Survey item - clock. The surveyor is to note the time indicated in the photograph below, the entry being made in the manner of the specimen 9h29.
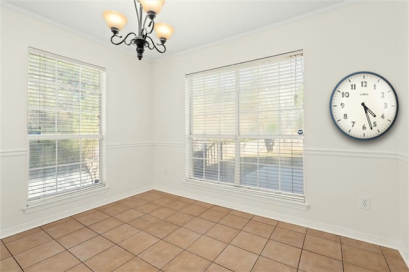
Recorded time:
4h27
